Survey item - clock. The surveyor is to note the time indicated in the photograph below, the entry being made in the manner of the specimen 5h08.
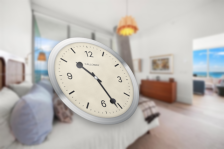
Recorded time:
10h26
